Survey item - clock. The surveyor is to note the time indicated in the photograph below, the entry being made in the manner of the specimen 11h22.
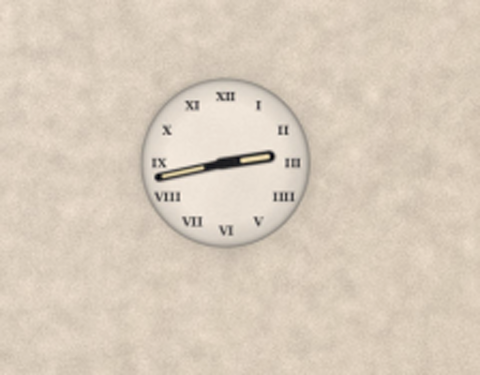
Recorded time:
2h43
